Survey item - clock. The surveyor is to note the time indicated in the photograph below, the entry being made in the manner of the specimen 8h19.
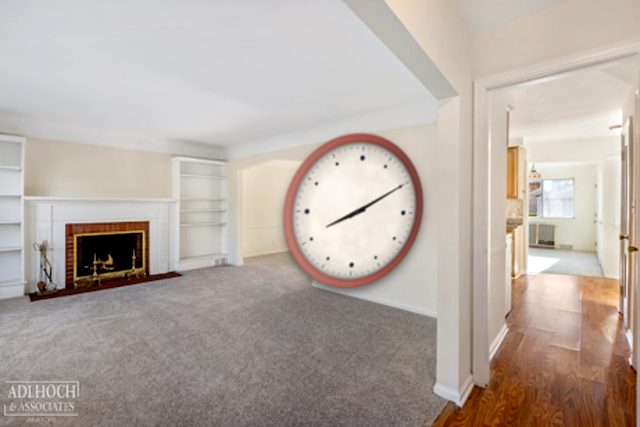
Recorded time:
8h10
